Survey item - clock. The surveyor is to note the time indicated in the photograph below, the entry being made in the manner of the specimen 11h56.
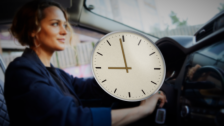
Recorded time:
8h59
